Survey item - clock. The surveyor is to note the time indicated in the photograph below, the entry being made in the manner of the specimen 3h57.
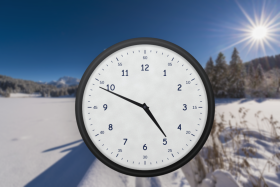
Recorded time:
4h49
